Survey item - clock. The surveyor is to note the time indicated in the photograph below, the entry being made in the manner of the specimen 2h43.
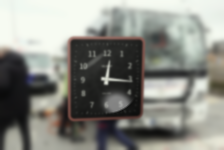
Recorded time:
12h16
